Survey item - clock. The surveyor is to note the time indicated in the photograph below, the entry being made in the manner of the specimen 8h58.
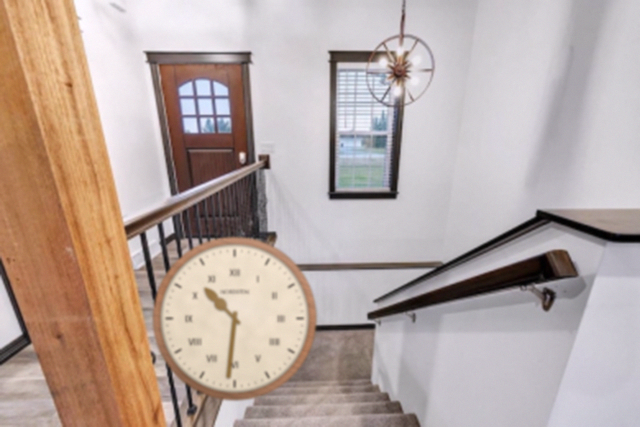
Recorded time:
10h31
